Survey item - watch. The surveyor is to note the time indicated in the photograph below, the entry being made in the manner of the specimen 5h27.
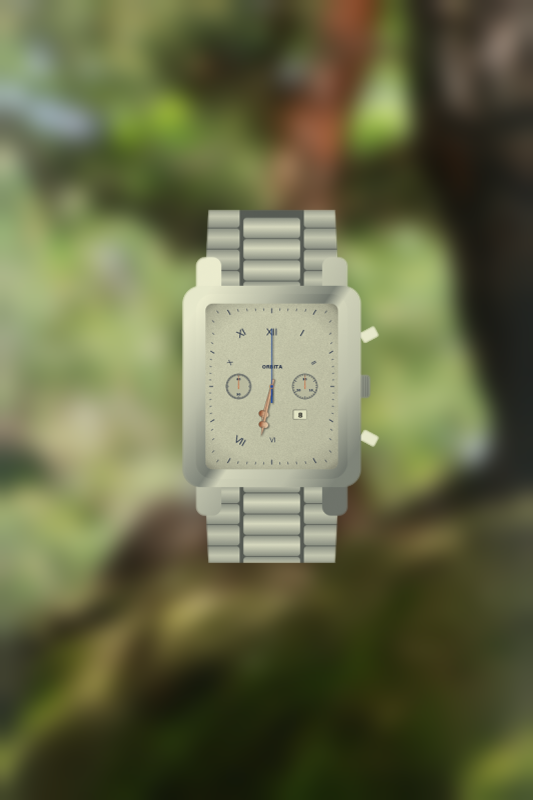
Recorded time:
6h32
